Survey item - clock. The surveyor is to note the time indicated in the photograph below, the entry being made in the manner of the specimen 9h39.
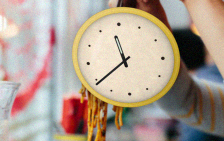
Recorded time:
11h39
